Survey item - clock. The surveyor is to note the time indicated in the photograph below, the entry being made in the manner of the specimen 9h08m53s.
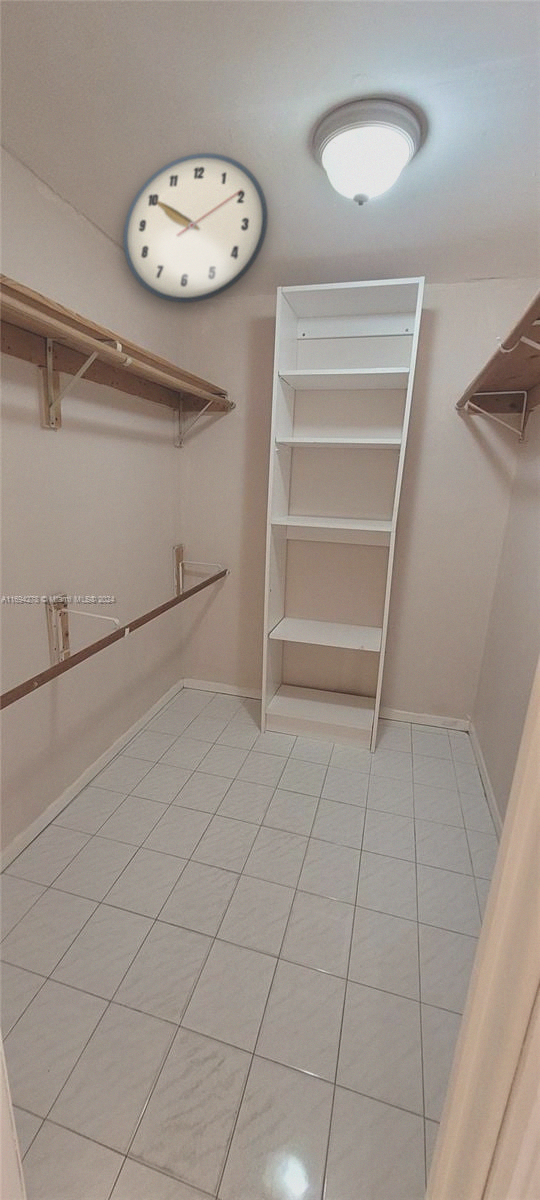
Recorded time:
9h50m09s
